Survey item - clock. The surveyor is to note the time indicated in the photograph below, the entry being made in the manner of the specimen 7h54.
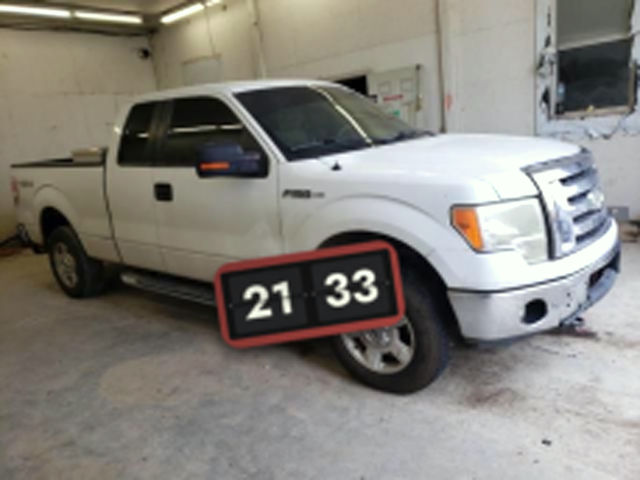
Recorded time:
21h33
